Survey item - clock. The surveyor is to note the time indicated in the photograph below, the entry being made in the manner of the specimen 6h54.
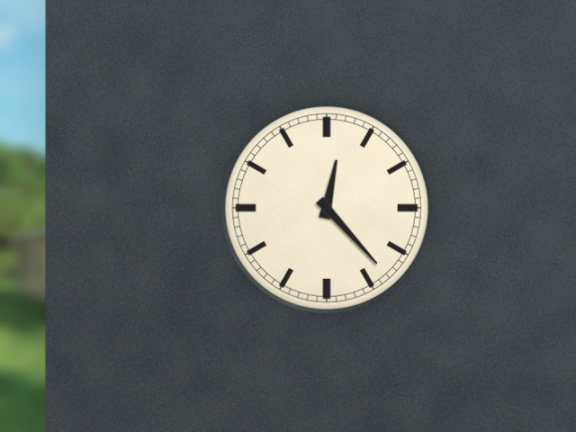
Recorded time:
12h23
